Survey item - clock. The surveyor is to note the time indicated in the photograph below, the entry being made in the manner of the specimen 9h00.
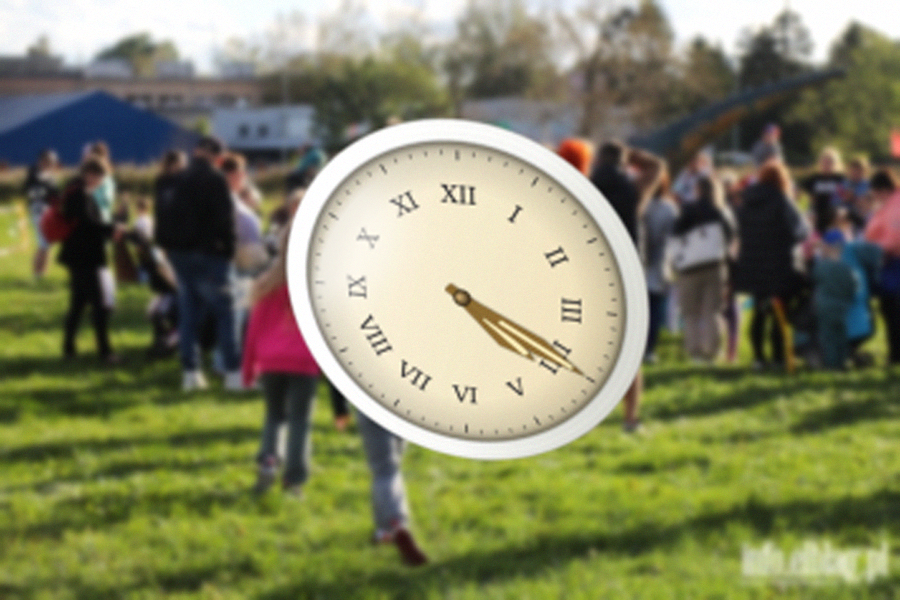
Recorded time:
4h20
